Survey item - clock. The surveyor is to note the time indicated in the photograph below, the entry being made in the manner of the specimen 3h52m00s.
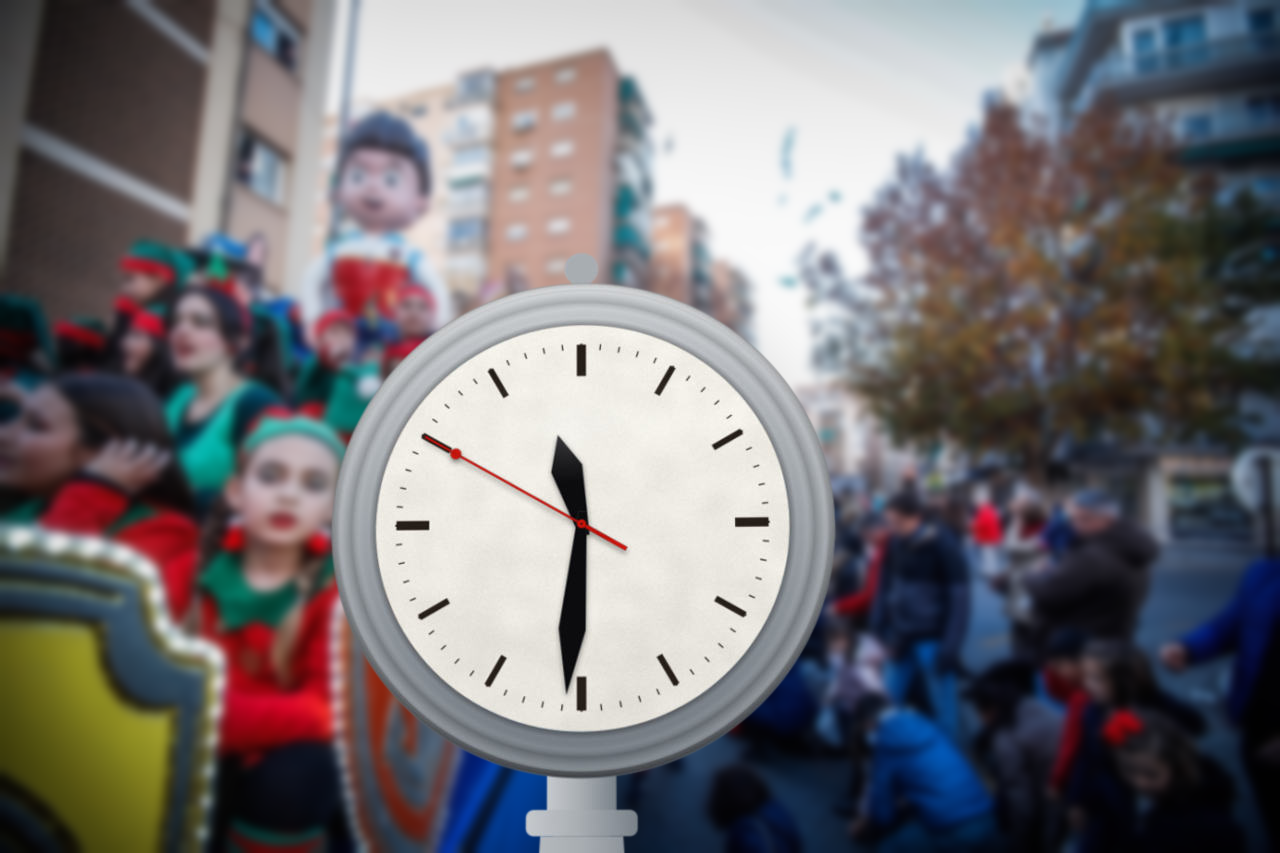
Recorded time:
11h30m50s
